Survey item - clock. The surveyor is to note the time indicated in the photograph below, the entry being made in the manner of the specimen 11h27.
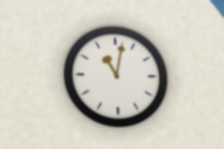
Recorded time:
11h02
